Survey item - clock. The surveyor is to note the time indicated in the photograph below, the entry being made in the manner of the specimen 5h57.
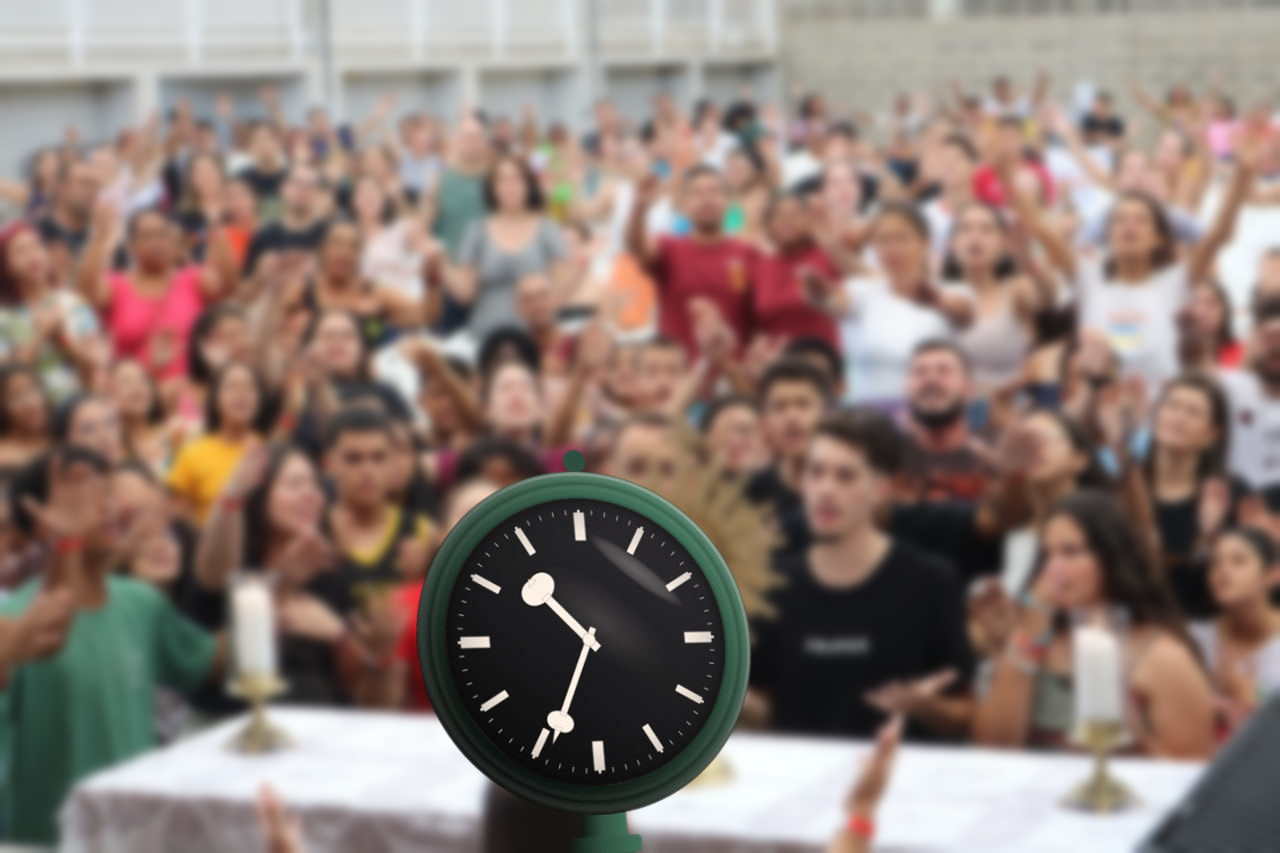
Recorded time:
10h34
